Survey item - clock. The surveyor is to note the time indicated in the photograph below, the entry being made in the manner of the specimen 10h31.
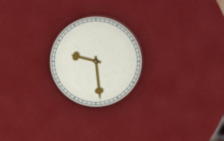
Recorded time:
9h29
